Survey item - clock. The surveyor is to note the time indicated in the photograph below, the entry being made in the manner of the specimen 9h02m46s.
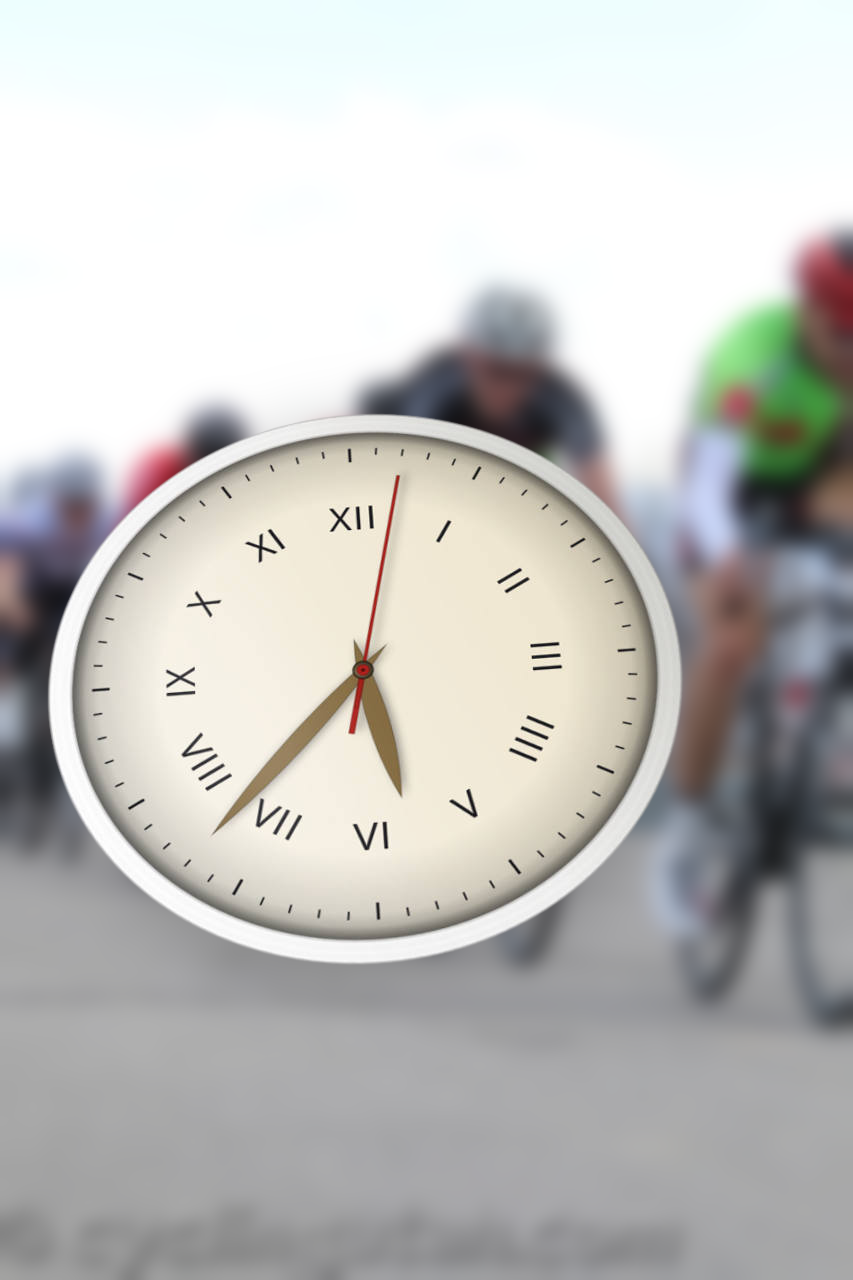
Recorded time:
5h37m02s
